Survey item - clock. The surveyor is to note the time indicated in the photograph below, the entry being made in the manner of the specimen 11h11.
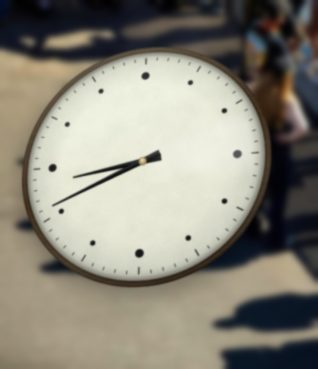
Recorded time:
8h41
